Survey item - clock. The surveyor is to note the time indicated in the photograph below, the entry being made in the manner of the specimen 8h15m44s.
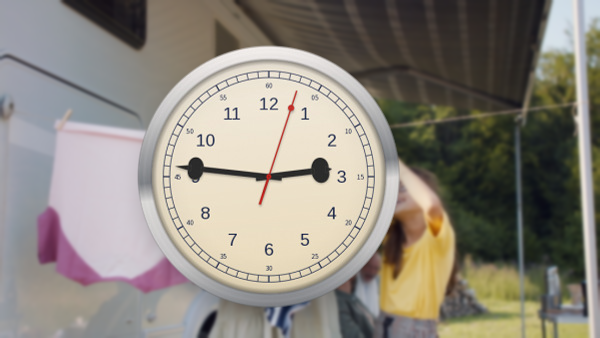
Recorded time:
2h46m03s
